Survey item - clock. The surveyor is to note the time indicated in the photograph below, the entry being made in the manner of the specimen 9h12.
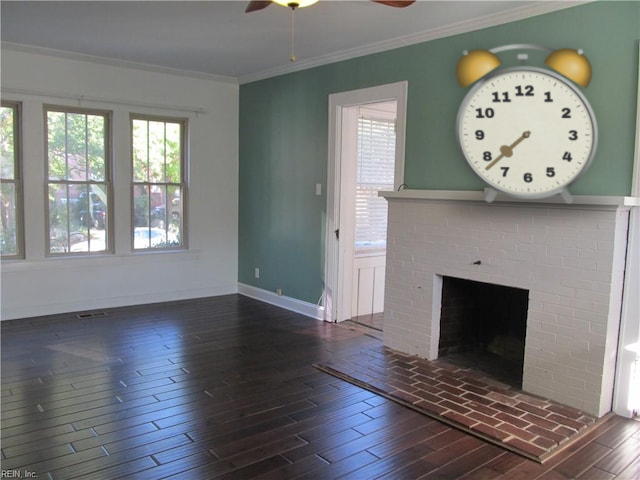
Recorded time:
7h38
